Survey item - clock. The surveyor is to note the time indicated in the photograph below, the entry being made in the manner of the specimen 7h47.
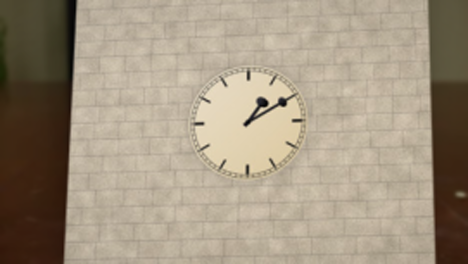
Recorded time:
1h10
